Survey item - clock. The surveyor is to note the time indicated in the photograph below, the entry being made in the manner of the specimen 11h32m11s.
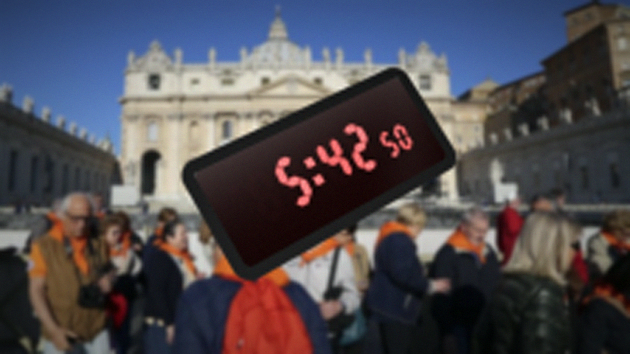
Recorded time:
5h42m50s
